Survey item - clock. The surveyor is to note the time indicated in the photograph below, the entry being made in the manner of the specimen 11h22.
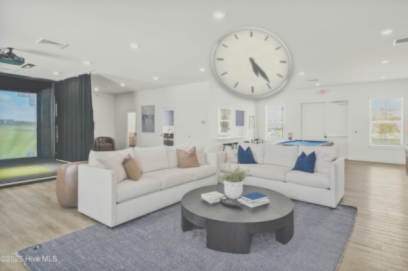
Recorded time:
5h24
